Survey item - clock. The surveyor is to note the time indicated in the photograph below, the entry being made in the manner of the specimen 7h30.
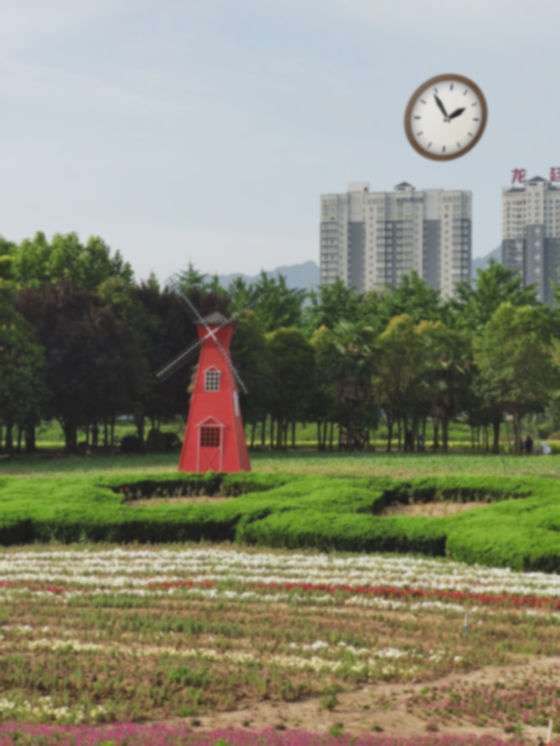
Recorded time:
1h54
